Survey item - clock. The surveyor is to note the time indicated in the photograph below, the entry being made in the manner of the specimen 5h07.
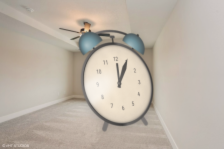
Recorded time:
12h05
